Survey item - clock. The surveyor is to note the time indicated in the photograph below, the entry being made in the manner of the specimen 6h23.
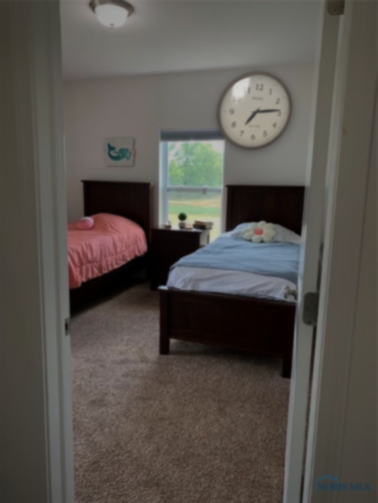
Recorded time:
7h14
